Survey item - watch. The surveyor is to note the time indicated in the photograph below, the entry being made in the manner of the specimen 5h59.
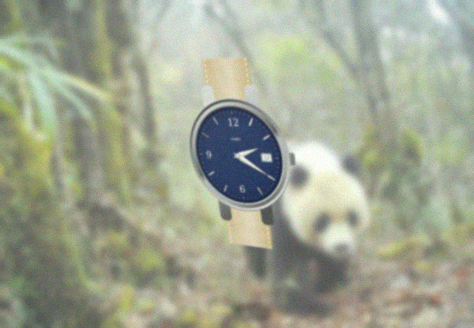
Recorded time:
2h20
